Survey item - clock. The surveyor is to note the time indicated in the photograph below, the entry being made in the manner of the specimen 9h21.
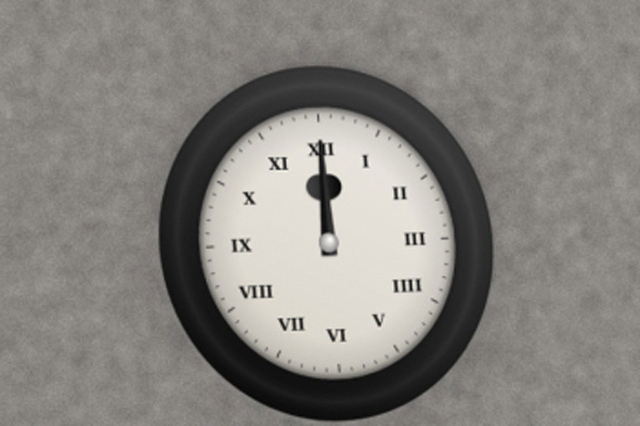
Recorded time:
12h00
